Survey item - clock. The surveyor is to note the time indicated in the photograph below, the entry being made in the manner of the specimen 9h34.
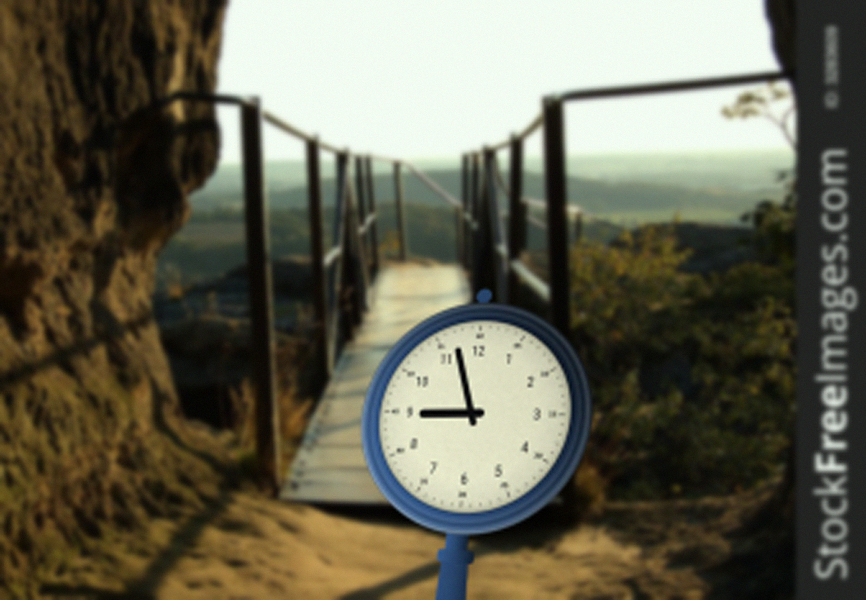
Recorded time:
8h57
